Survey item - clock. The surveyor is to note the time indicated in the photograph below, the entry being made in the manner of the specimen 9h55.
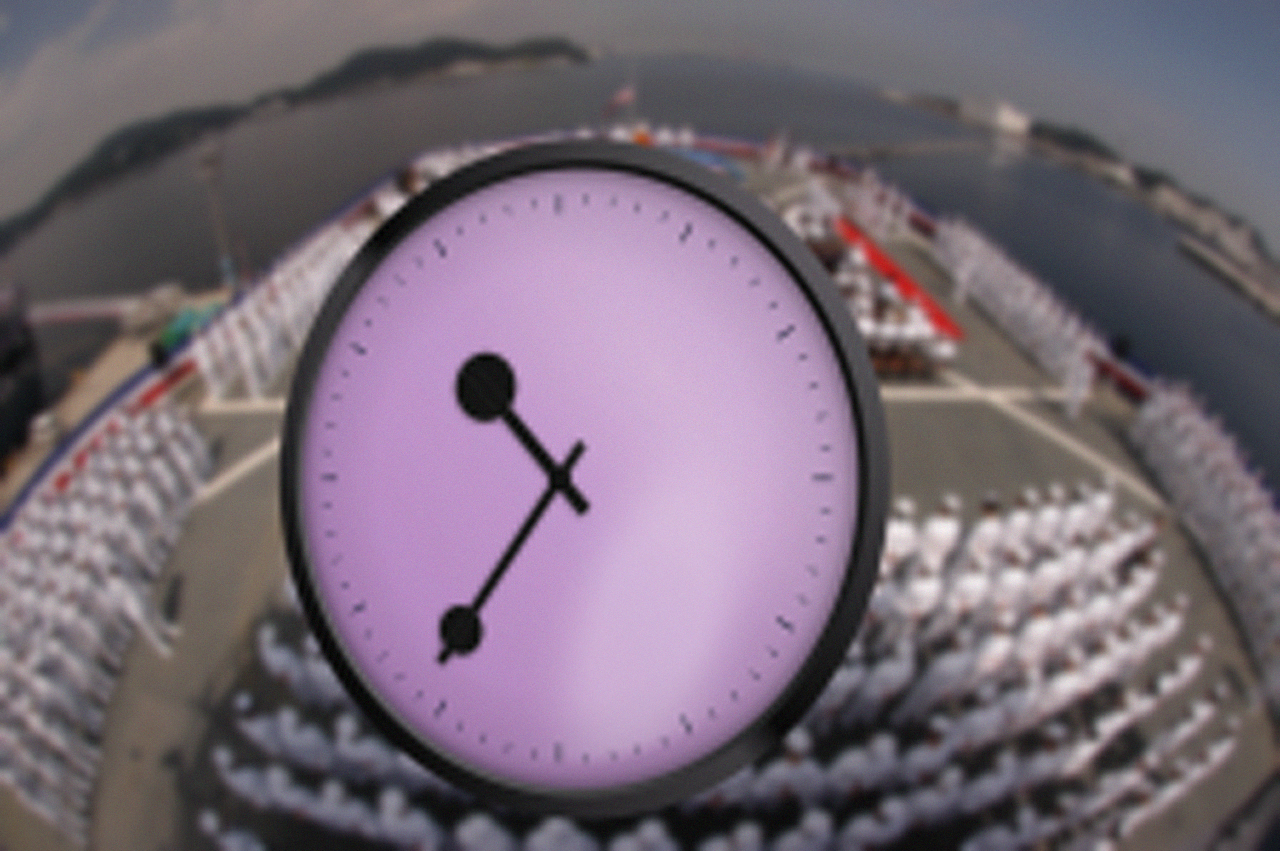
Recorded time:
10h36
